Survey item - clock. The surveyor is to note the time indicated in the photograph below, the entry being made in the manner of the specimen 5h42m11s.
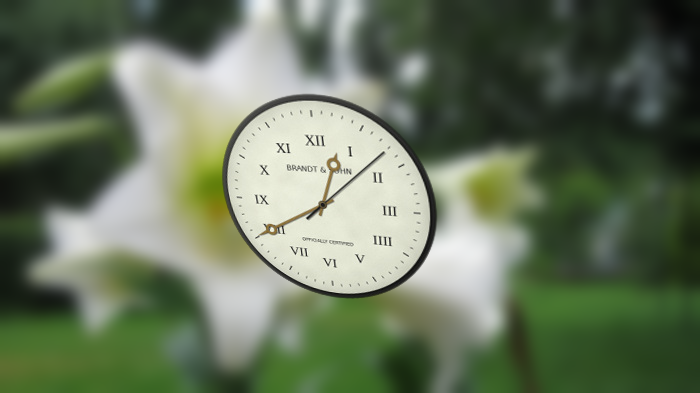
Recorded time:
12h40m08s
